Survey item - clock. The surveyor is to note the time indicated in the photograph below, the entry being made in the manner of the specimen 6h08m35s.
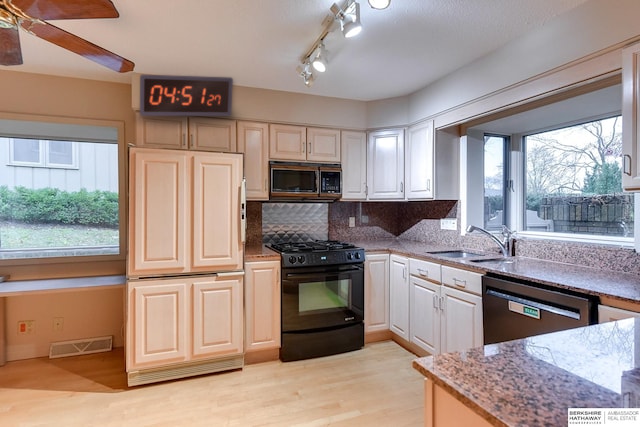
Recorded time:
4h51m27s
